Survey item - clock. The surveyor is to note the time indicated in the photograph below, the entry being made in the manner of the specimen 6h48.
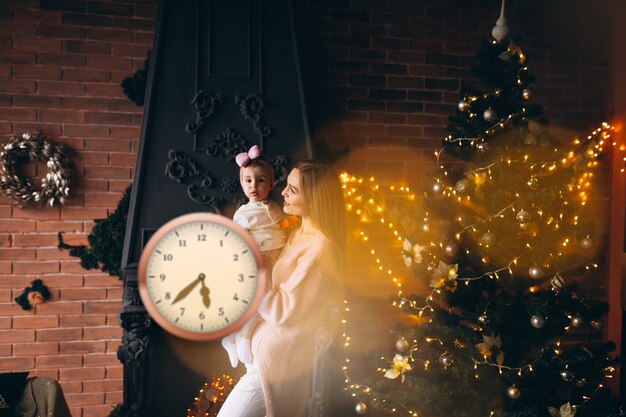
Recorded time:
5h38
